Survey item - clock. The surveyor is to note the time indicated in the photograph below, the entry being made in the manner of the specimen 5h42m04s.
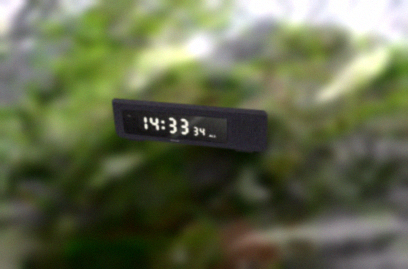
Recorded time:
14h33m34s
